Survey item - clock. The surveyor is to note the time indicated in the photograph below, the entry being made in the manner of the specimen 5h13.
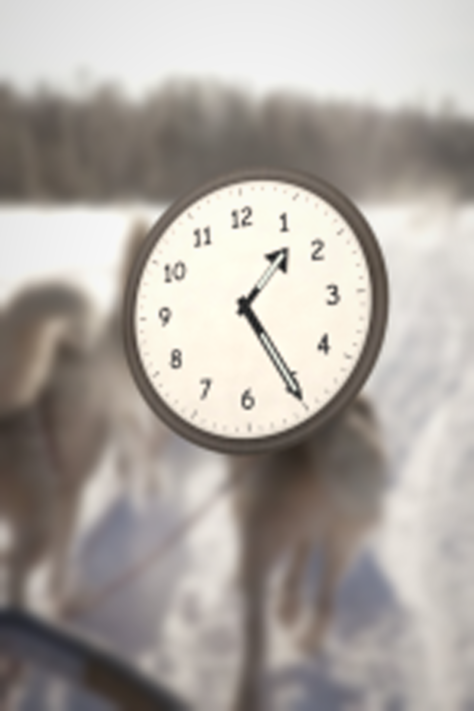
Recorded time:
1h25
